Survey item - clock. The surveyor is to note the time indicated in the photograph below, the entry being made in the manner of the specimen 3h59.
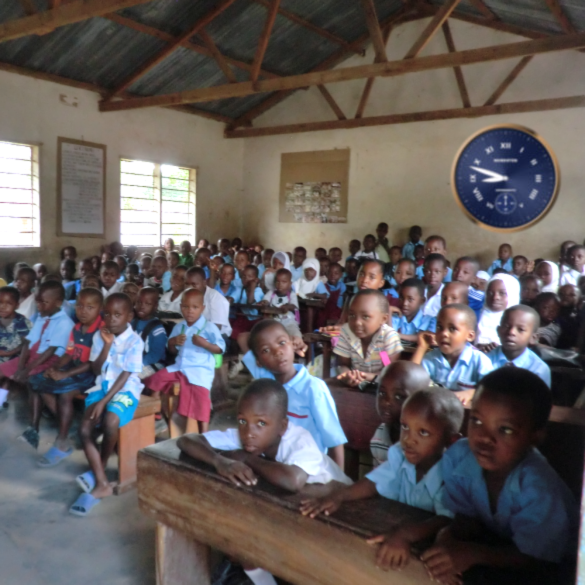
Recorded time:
8h48
